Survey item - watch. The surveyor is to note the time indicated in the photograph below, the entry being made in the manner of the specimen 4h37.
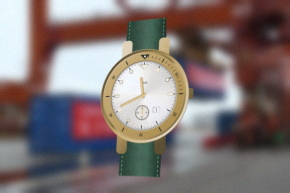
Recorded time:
11h41
